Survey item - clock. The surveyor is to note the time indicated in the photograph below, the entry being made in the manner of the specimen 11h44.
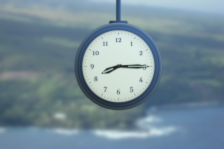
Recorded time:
8h15
